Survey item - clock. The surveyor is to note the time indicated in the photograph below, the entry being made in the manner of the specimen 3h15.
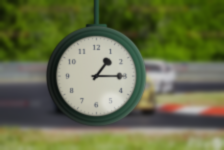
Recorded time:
1h15
